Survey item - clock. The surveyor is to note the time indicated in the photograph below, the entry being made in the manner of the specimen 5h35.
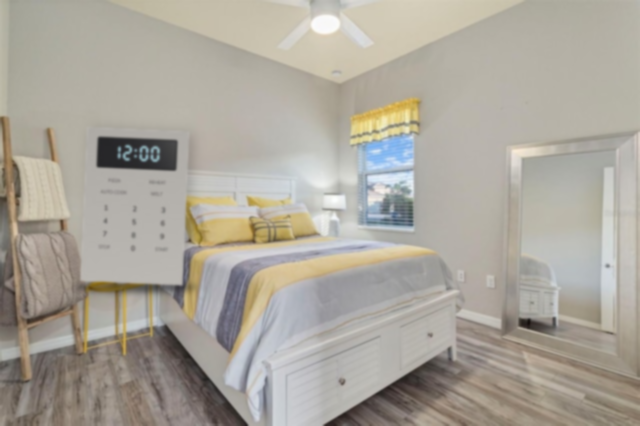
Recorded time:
12h00
